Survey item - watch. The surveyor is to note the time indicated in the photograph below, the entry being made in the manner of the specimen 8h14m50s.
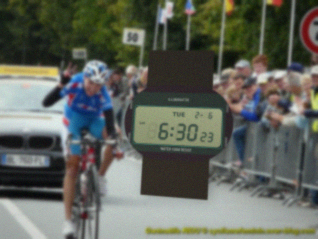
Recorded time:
6h30m23s
